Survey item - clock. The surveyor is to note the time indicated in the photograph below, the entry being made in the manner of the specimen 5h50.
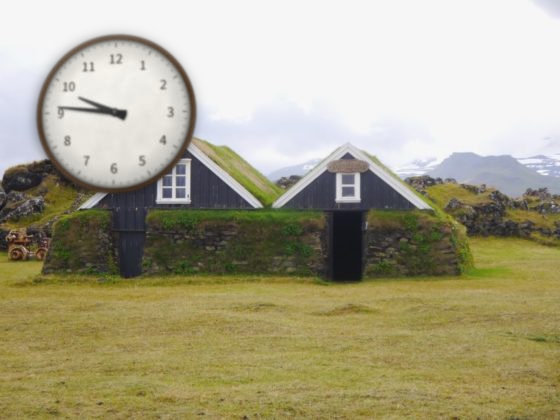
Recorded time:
9h46
